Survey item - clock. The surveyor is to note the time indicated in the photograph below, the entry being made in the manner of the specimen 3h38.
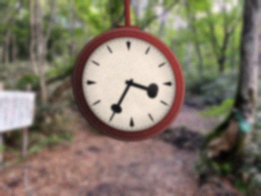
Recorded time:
3h35
